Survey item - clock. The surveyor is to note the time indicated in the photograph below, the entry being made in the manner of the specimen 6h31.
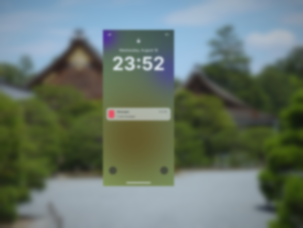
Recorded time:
23h52
